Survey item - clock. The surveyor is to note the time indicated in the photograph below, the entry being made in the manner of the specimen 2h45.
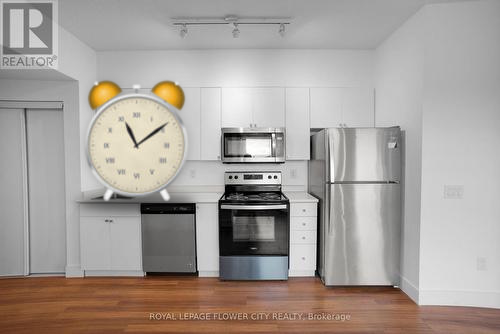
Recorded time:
11h09
